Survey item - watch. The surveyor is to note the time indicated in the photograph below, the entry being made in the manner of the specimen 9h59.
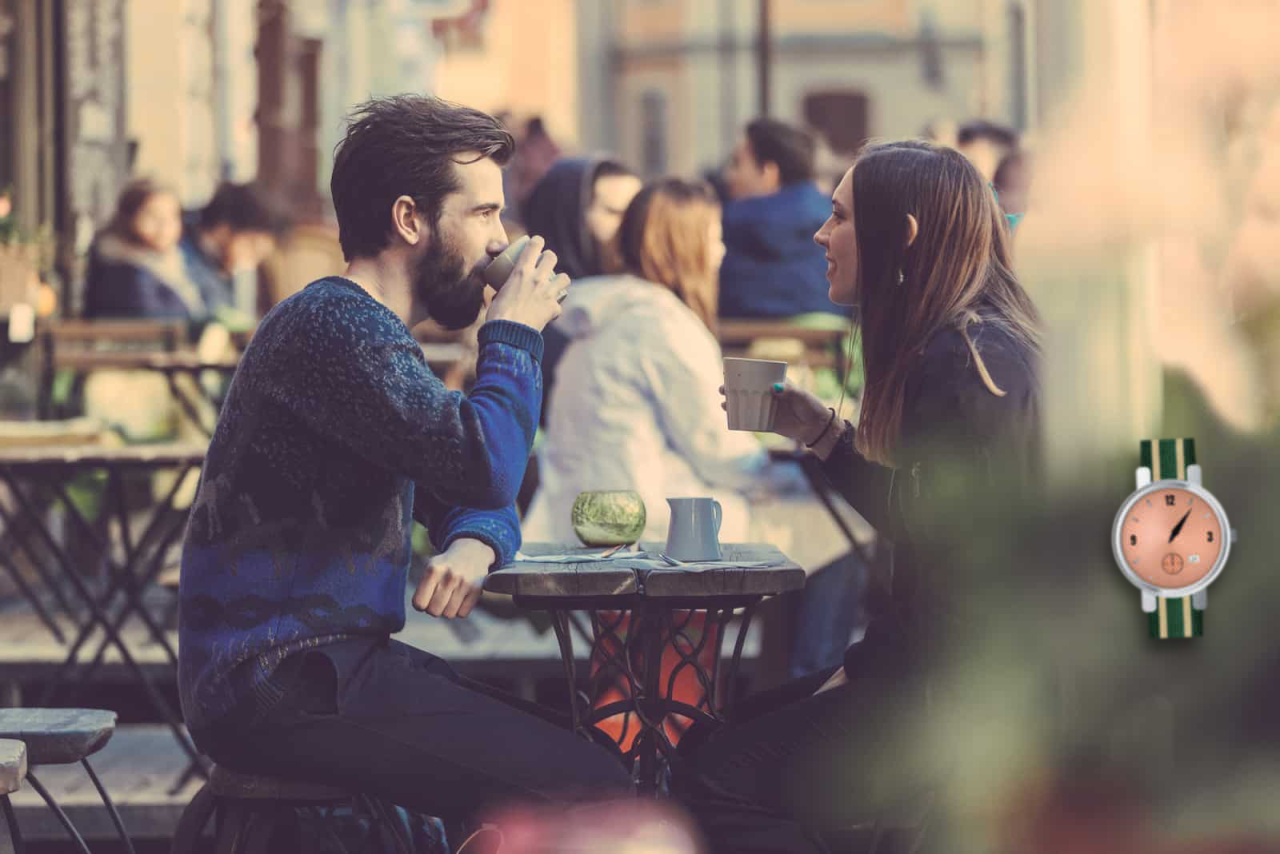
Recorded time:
1h06
